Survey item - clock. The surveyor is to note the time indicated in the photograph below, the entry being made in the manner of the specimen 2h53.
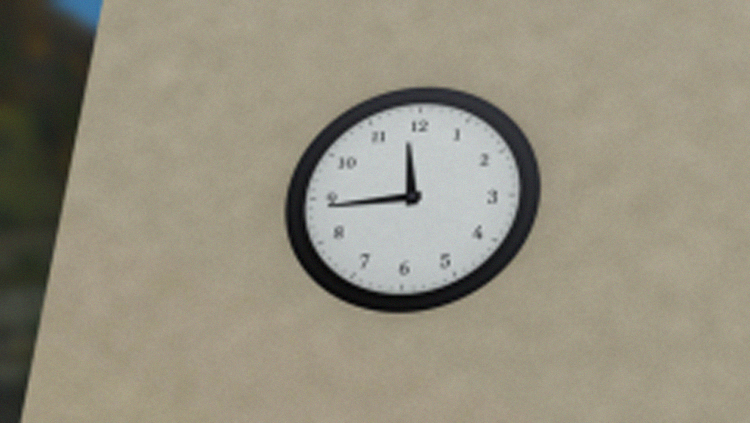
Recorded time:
11h44
